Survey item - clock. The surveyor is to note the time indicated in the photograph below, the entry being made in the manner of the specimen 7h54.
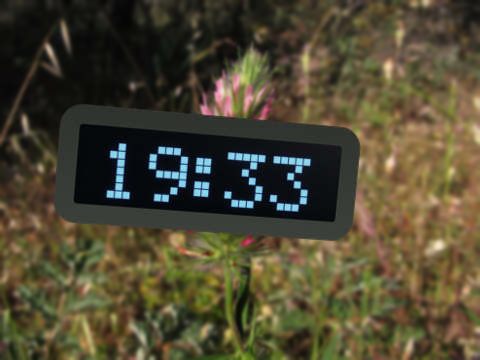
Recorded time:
19h33
